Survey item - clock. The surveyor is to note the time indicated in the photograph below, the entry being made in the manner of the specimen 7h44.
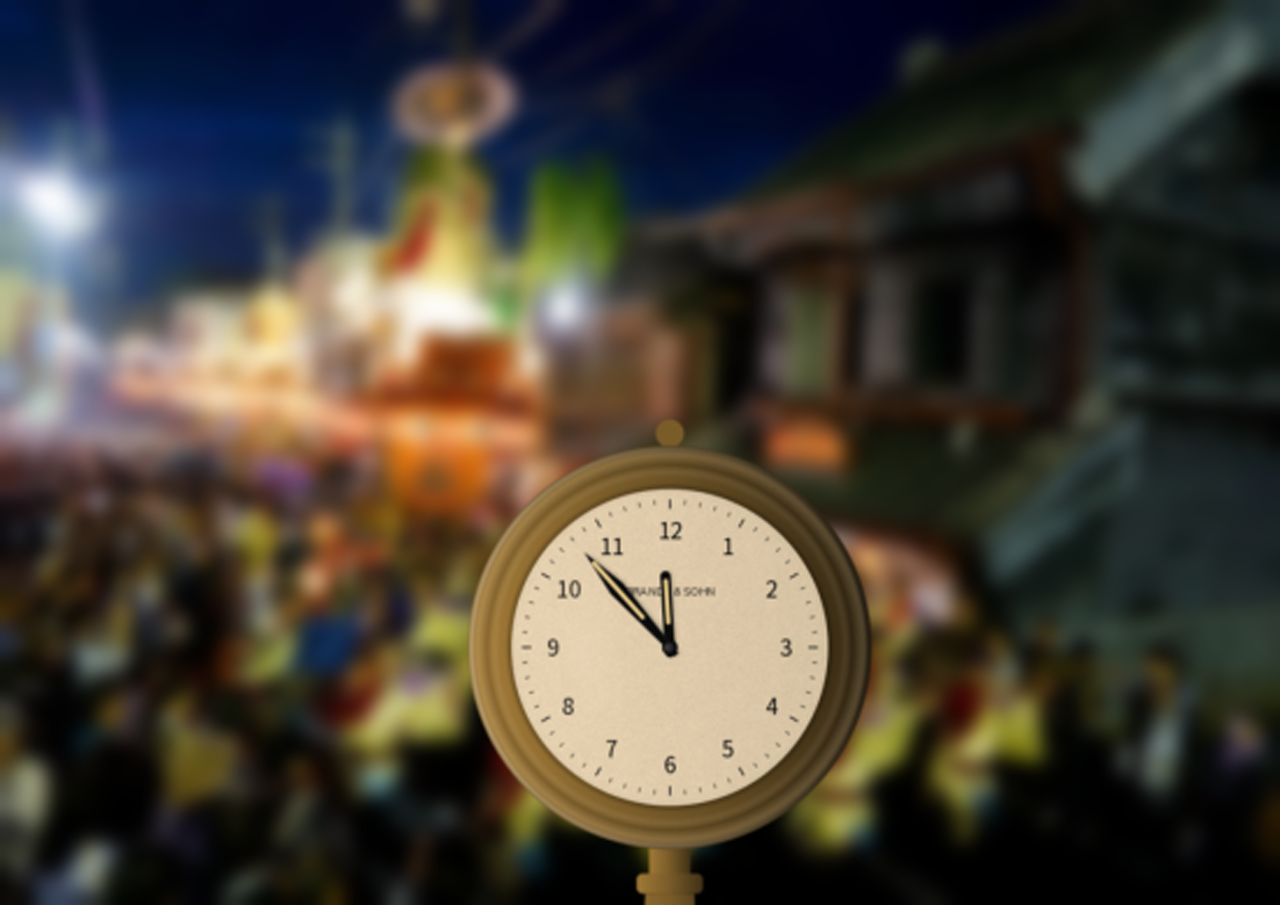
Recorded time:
11h53
